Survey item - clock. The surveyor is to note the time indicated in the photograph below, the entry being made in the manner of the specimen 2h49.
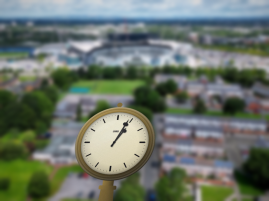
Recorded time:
1h04
